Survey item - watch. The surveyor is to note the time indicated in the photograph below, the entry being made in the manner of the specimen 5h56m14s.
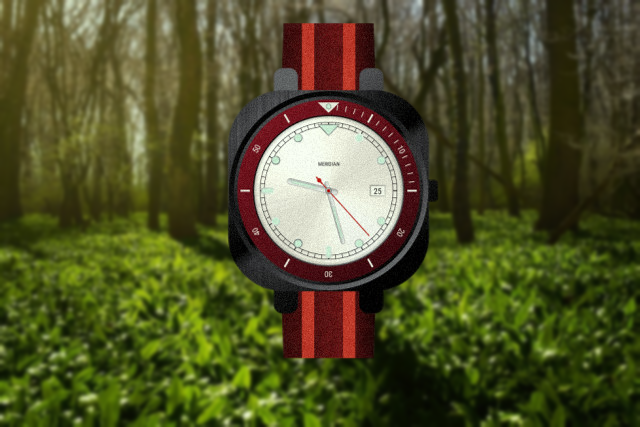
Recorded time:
9h27m23s
